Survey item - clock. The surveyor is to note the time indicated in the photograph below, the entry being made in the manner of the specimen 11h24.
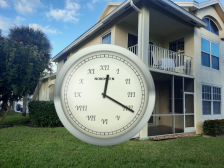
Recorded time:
12h20
